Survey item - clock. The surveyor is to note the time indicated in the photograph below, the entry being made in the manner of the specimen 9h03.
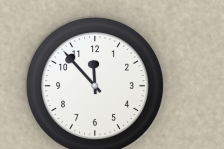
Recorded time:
11h53
